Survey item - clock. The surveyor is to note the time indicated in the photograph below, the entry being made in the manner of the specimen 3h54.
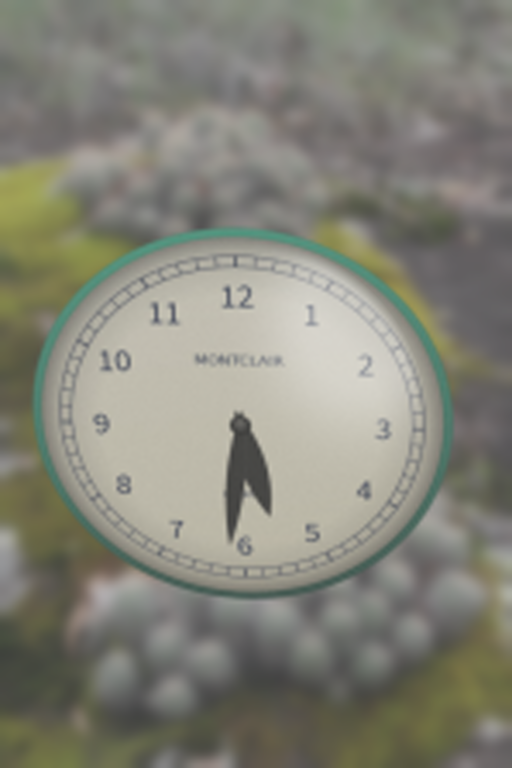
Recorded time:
5h31
